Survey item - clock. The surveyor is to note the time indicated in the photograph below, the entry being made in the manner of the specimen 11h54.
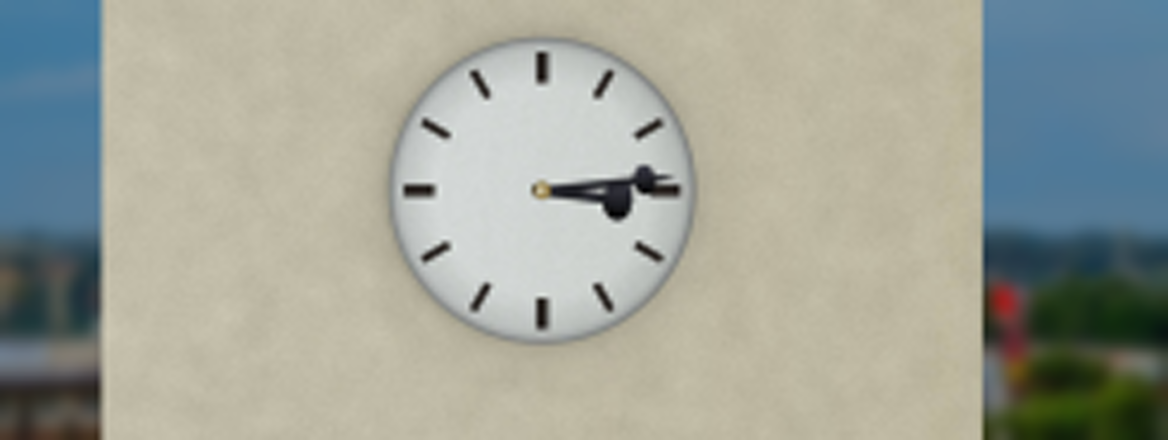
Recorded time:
3h14
